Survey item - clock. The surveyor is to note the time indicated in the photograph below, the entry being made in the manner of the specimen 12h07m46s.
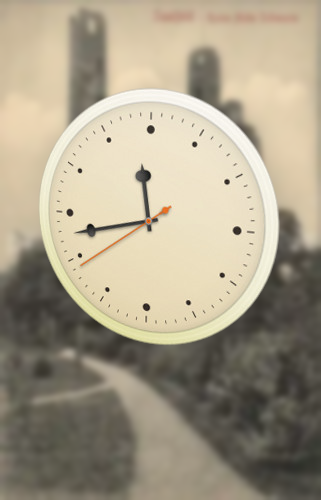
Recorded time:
11h42m39s
